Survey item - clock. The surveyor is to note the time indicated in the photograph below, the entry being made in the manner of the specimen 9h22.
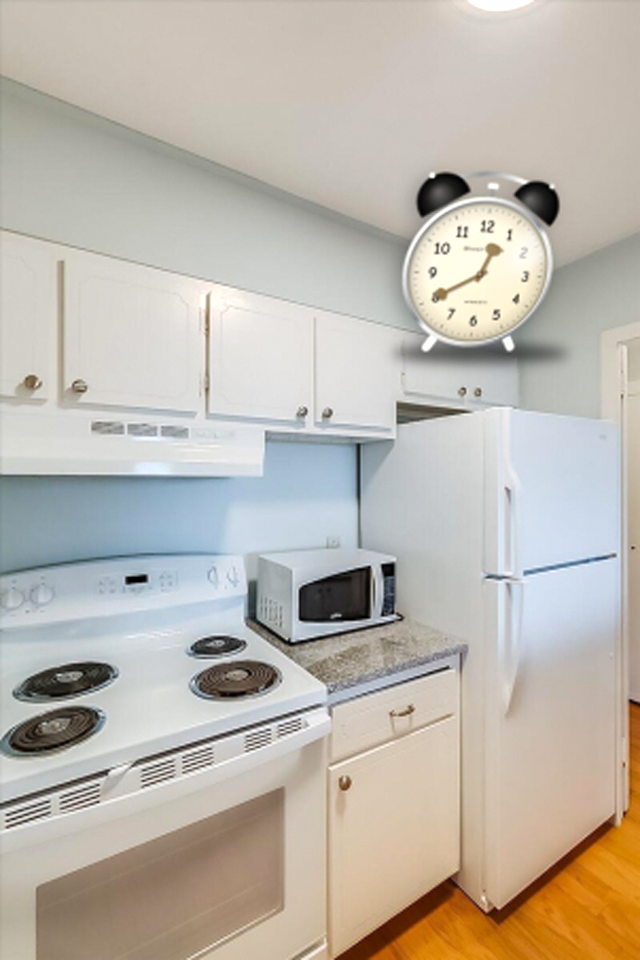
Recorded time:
12h40
